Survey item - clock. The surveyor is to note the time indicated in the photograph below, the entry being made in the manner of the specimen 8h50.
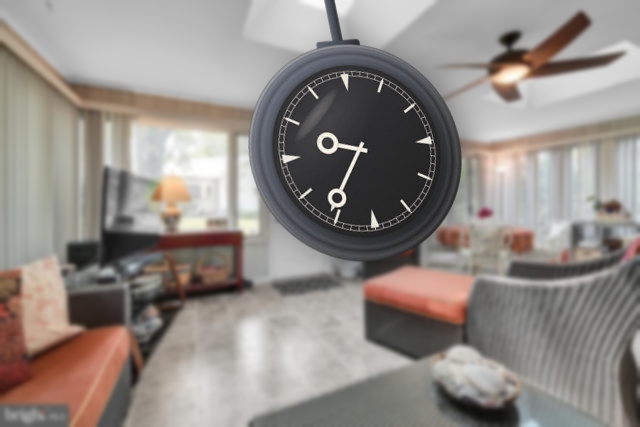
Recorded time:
9h36
